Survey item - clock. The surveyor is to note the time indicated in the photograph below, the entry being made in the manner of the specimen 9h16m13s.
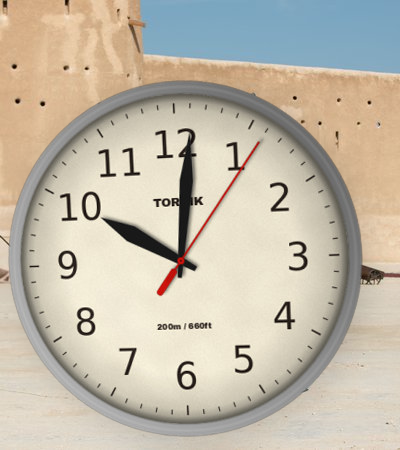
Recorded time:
10h01m06s
